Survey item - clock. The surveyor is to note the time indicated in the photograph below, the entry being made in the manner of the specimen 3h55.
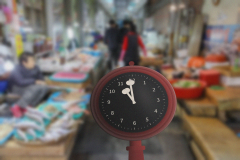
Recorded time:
10h59
